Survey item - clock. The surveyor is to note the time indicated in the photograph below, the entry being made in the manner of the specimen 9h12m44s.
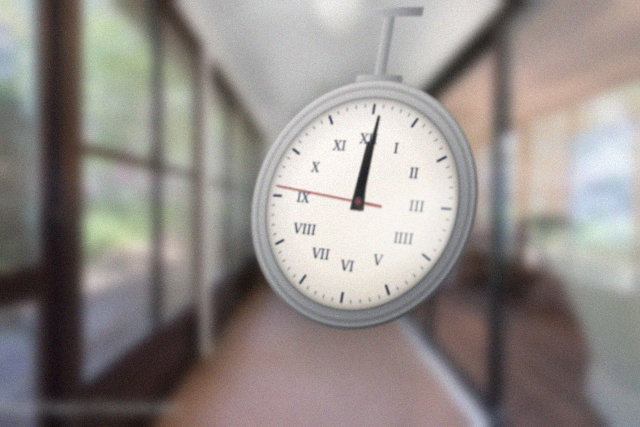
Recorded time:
12h00m46s
